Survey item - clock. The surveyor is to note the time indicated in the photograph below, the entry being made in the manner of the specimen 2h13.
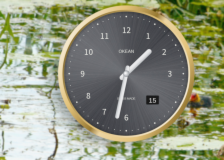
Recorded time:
1h32
